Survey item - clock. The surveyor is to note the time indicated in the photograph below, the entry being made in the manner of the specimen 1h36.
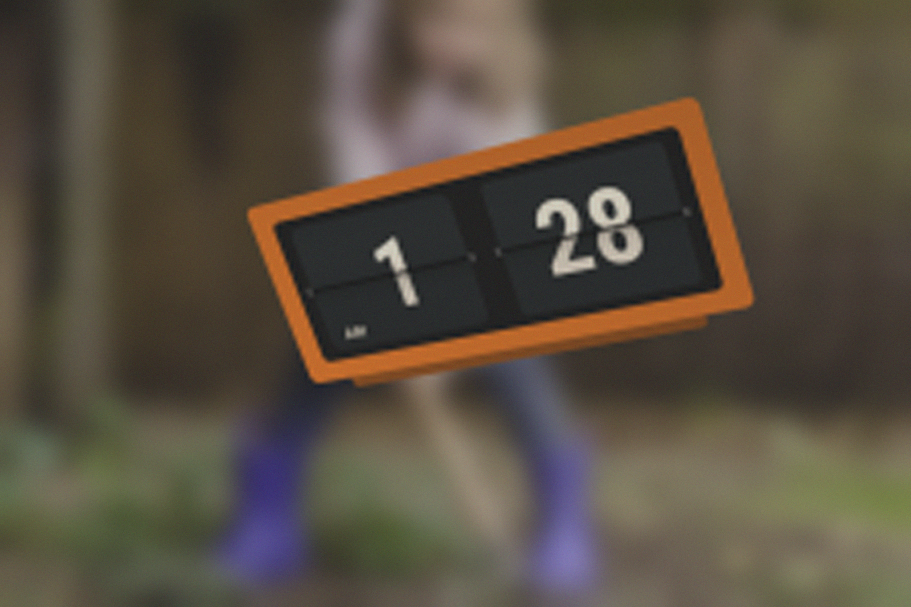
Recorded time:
1h28
